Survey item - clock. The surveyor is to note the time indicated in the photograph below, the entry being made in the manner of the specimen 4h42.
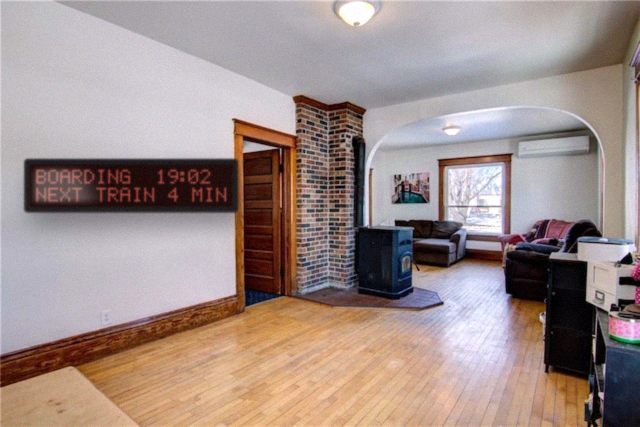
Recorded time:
19h02
